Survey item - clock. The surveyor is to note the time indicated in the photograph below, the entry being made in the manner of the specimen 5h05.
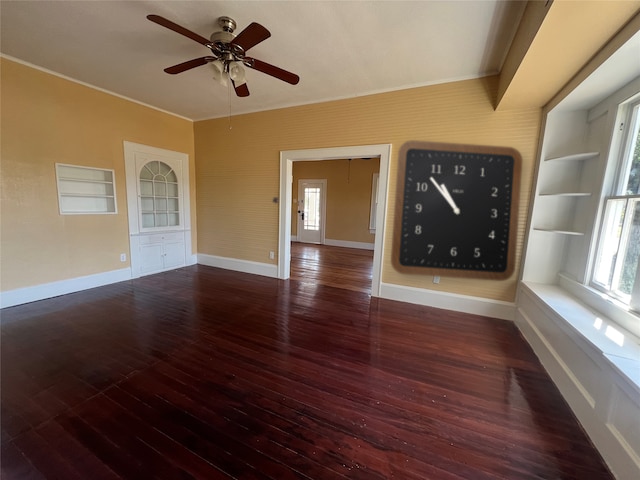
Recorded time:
10h53
